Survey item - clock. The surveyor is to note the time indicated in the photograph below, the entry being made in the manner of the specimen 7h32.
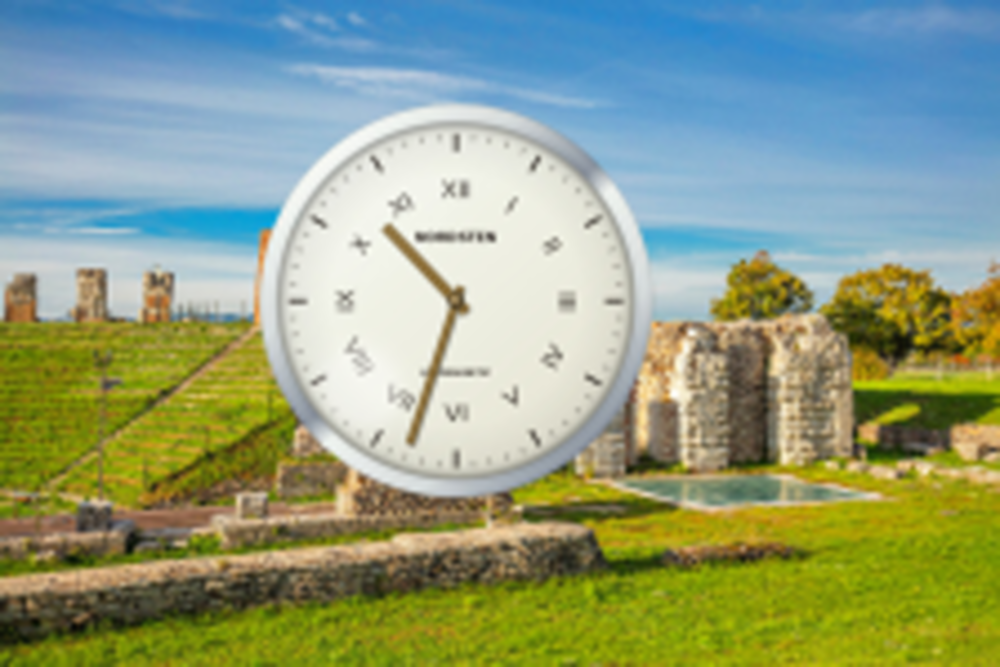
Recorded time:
10h33
